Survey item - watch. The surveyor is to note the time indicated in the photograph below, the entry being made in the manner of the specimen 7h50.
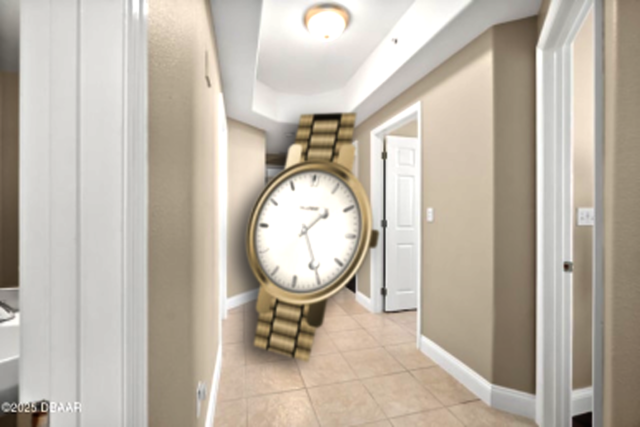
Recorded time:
1h25
